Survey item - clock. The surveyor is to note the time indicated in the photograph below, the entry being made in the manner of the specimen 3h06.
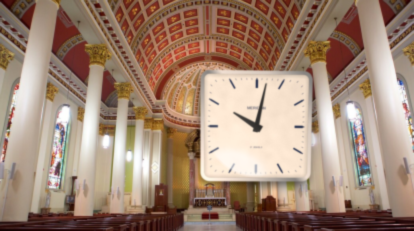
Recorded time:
10h02
